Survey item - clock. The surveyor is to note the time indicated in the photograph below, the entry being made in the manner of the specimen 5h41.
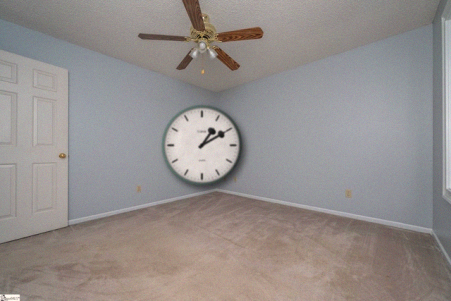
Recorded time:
1h10
